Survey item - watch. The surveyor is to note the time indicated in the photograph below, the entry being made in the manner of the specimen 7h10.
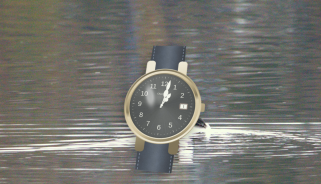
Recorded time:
1h02
